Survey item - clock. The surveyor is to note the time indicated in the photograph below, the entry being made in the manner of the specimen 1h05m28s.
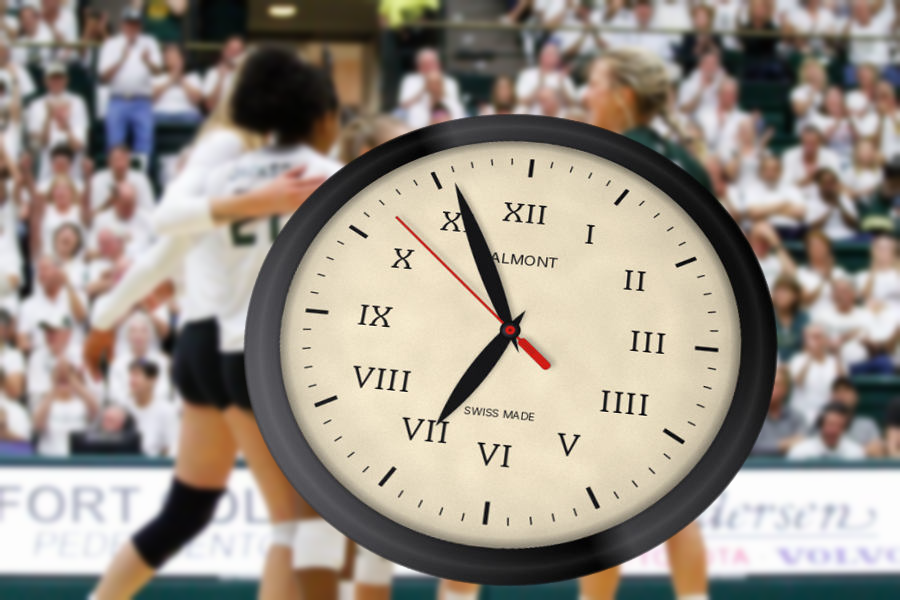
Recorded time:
6h55m52s
